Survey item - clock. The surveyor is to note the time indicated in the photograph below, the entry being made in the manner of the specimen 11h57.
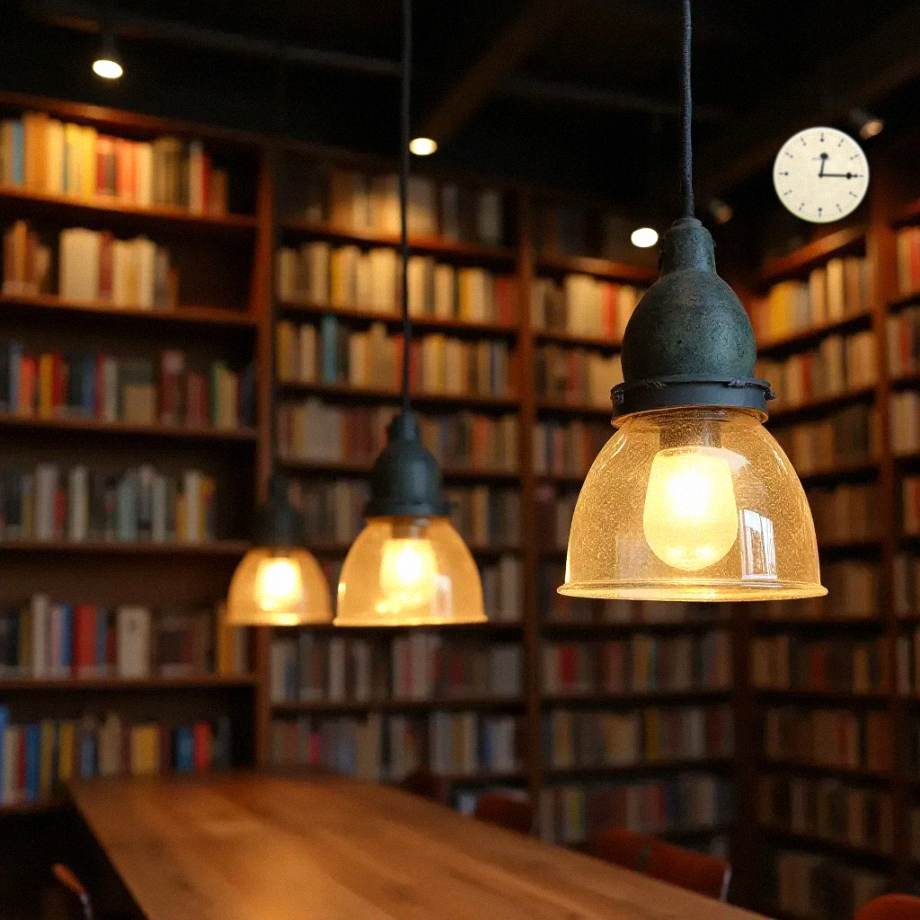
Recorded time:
12h15
